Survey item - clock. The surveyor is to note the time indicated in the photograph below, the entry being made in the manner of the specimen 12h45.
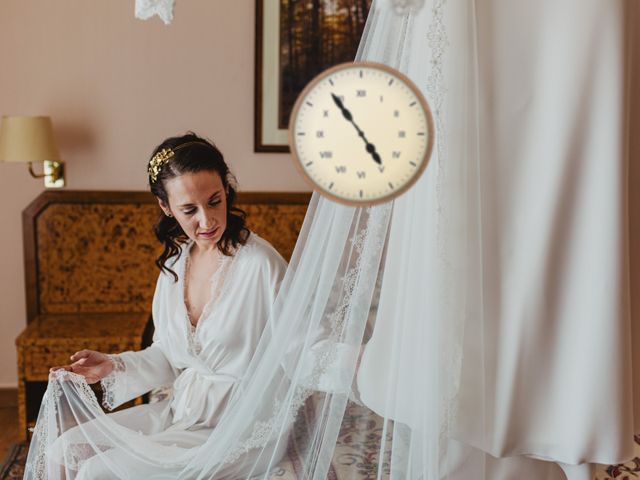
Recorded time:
4h54
